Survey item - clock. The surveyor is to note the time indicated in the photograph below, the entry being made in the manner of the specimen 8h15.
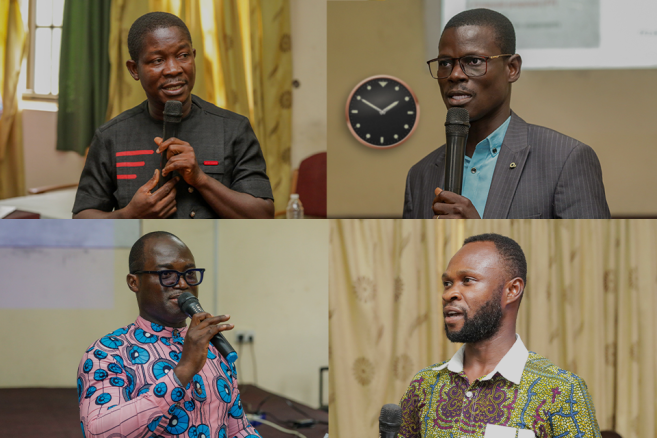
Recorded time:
1h50
